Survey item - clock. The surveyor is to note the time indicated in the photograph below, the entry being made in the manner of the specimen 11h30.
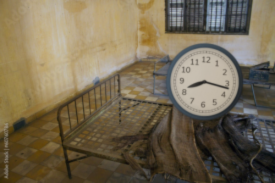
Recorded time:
8h17
